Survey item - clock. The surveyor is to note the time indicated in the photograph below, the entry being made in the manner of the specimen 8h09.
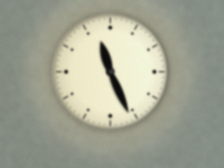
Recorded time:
11h26
